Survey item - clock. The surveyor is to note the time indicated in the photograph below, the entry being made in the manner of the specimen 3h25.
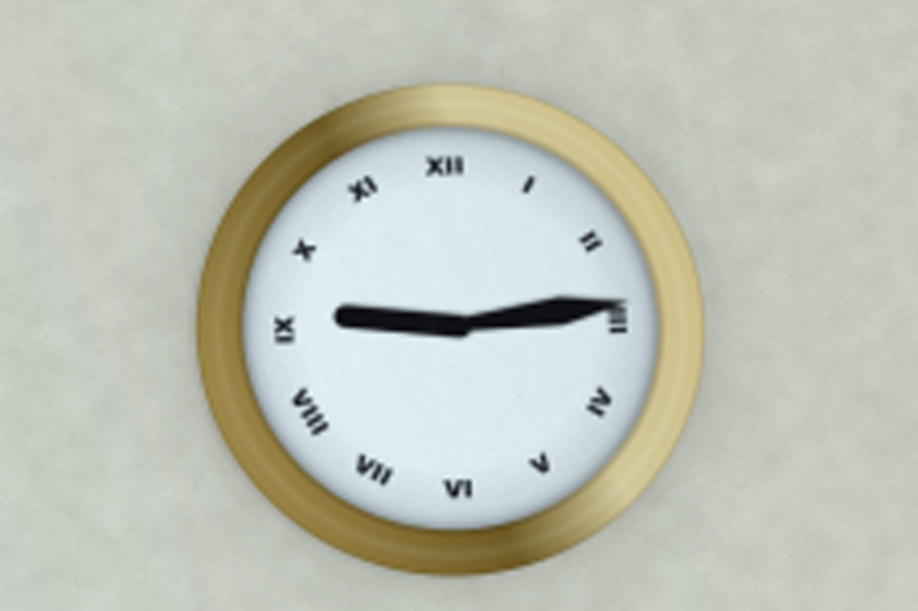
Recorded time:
9h14
